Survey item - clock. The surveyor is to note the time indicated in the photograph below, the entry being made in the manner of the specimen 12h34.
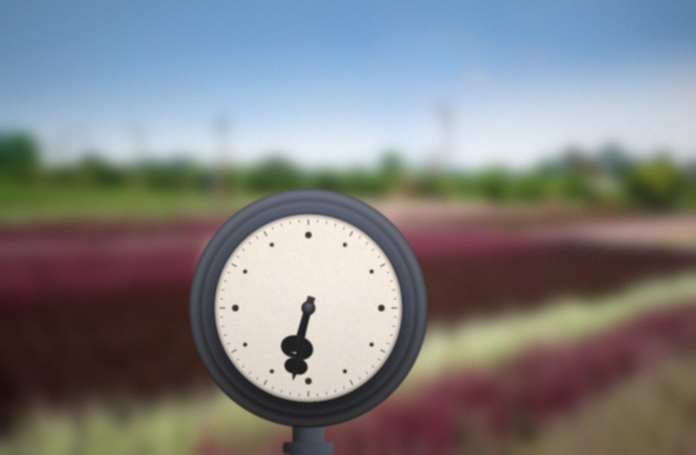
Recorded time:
6h32
